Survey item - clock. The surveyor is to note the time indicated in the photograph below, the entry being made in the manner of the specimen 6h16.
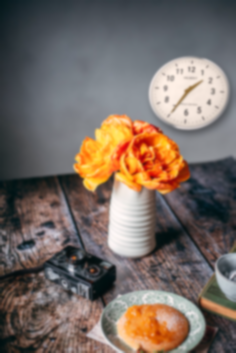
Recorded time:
1h35
